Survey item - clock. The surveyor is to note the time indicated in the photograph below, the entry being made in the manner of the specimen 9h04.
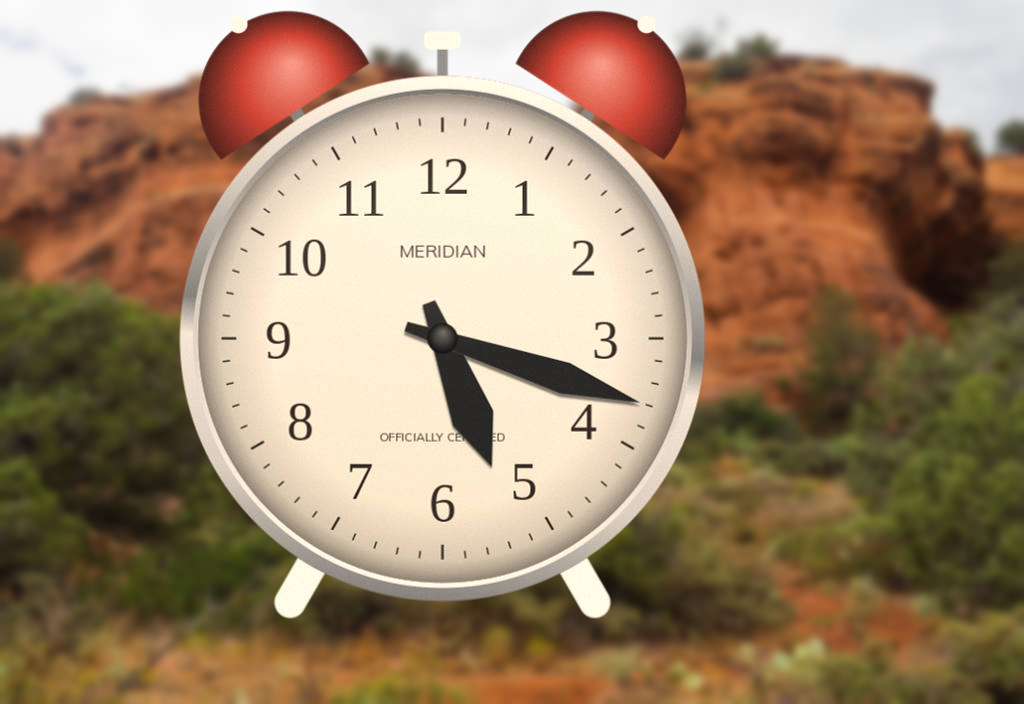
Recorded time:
5h18
